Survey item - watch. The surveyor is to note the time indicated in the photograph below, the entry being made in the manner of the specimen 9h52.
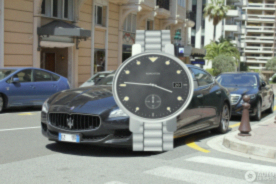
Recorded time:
3h46
